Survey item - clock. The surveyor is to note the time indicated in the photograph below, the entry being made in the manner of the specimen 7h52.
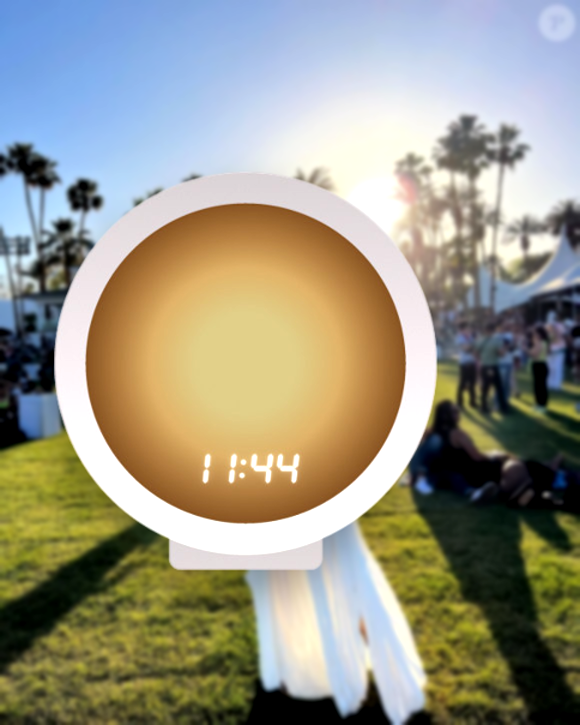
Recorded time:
11h44
